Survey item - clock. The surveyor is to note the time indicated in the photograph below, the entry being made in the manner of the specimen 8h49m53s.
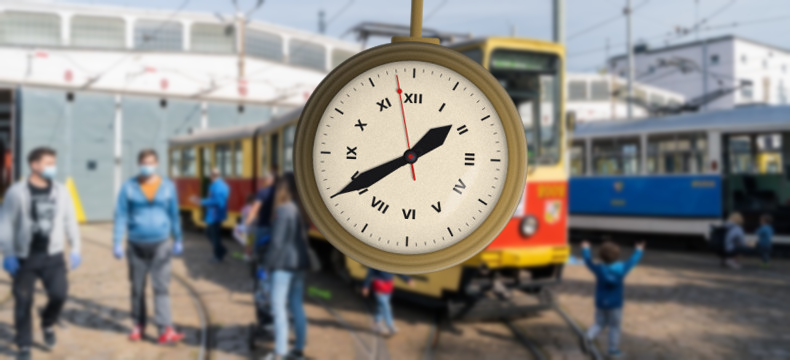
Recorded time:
1h39m58s
